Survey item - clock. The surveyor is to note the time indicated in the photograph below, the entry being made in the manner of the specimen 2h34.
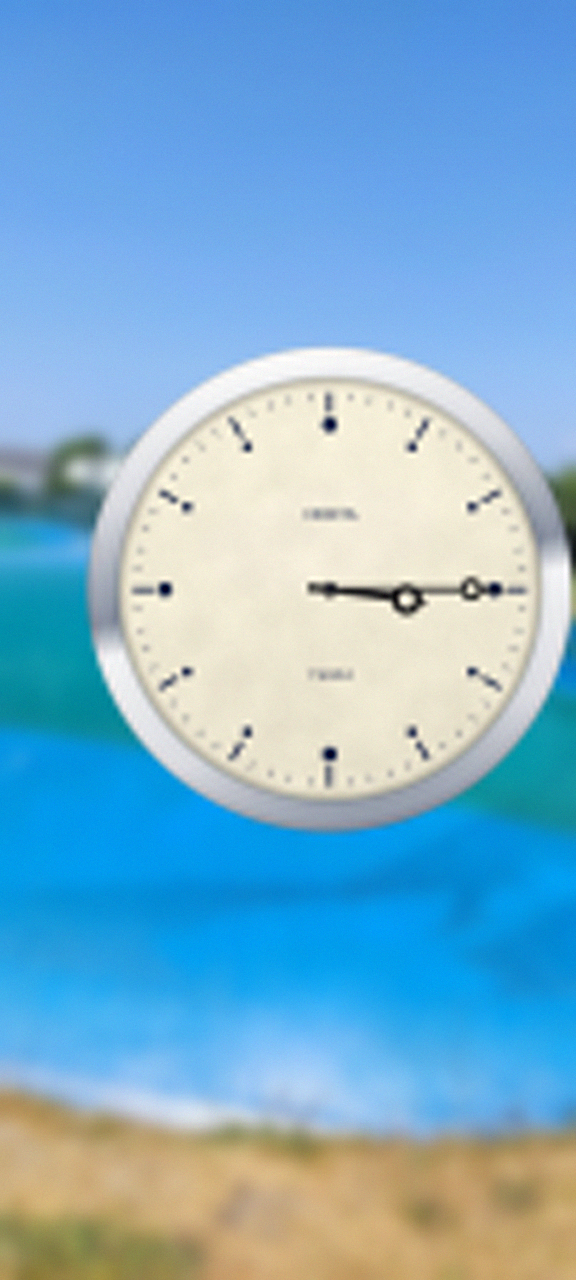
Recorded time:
3h15
